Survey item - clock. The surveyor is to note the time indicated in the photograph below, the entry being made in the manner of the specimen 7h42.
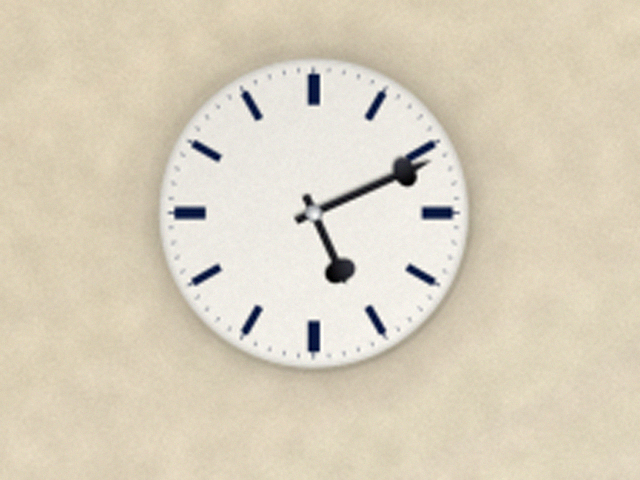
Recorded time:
5h11
